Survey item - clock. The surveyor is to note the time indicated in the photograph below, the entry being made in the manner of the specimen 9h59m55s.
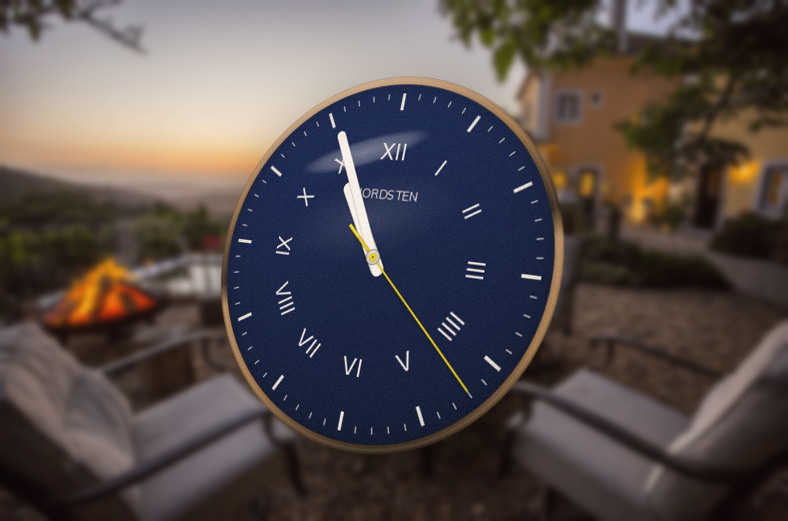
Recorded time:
10h55m22s
